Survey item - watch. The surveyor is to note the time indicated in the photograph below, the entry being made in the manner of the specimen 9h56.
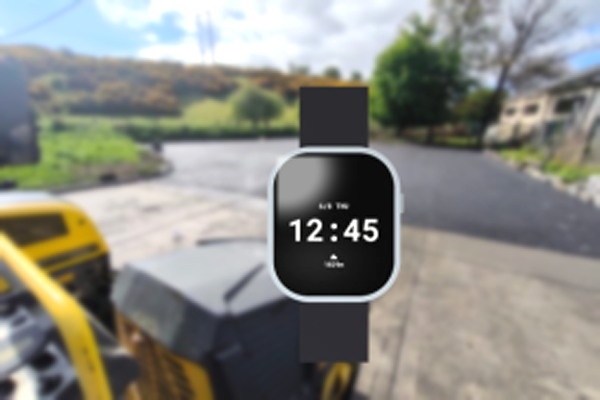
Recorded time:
12h45
